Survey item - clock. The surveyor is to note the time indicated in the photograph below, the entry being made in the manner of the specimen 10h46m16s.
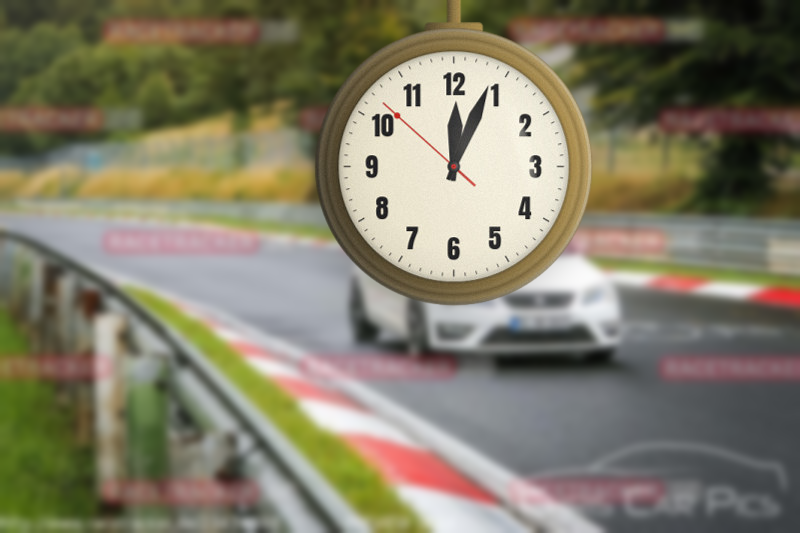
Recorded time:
12h03m52s
